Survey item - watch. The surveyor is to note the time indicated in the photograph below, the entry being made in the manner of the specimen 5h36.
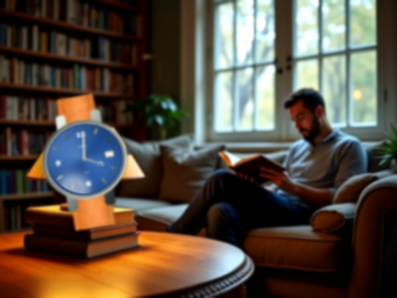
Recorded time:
4h01
